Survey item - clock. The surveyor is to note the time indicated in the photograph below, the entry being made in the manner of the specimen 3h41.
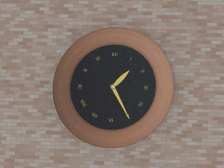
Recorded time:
1h25
